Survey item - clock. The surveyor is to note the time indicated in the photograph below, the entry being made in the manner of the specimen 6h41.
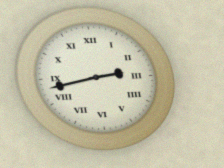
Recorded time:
2h43
